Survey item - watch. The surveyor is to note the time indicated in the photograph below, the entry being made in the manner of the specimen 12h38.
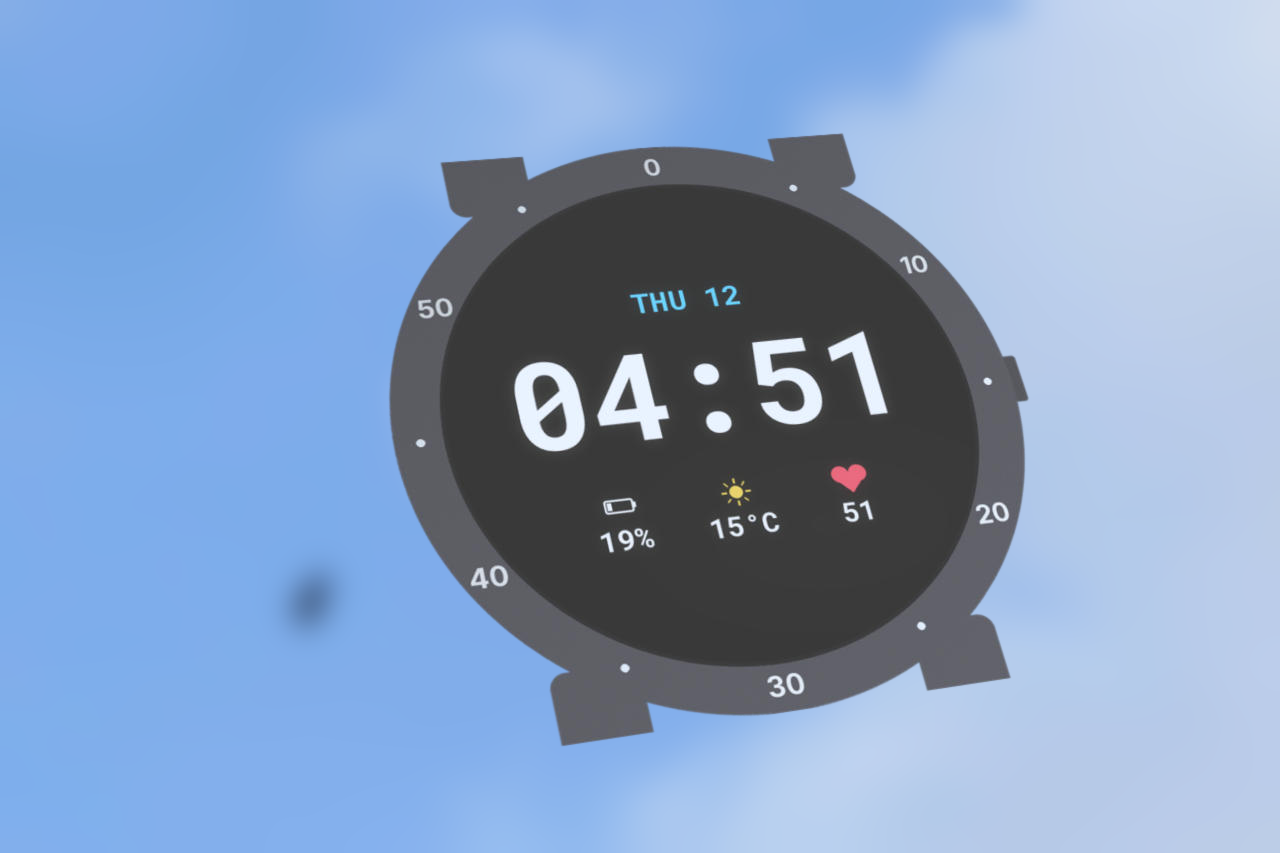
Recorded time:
4h51
